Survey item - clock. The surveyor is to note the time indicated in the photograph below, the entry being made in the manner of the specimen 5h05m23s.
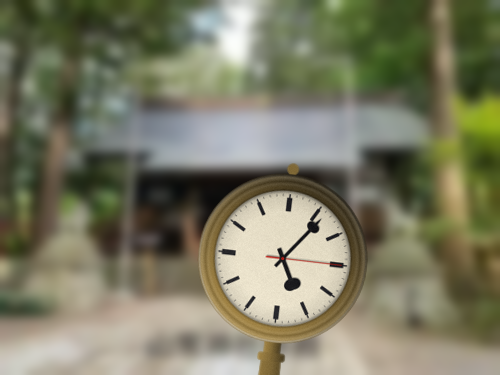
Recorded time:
5h06m15s
